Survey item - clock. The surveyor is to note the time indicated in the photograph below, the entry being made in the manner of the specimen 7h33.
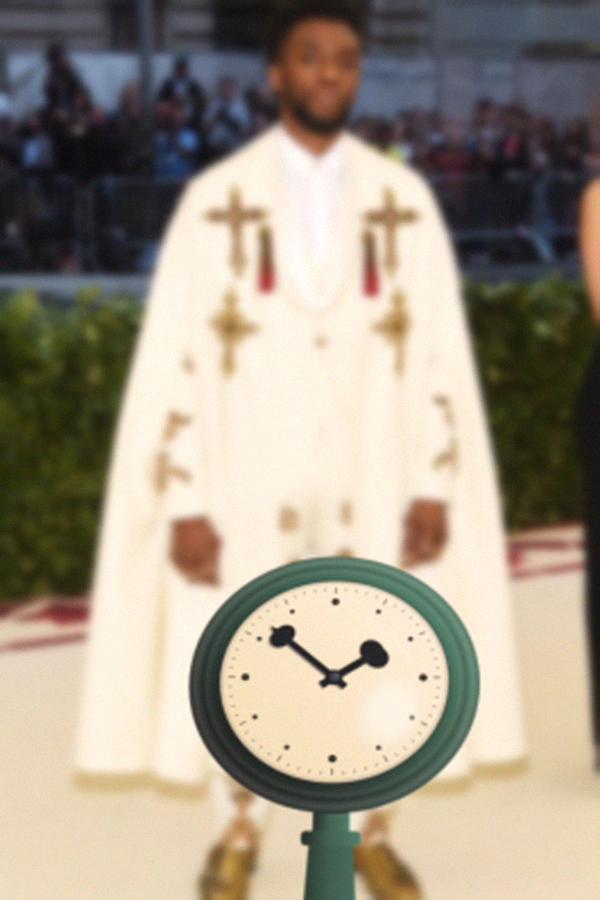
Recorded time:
1h52
